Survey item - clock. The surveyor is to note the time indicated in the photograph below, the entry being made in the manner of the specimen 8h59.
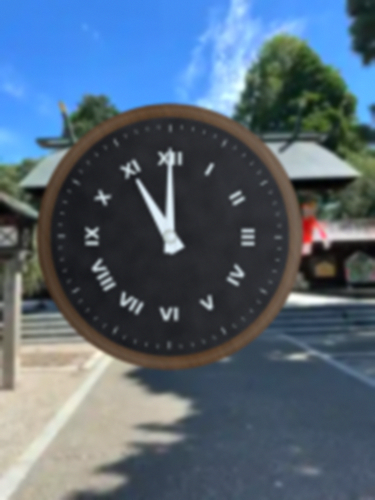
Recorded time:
11h00
